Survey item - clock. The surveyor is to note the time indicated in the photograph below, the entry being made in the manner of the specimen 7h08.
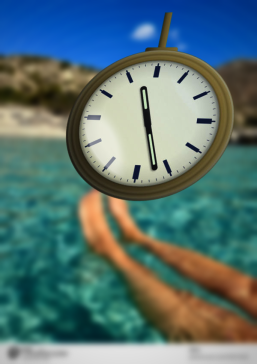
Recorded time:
11h27
